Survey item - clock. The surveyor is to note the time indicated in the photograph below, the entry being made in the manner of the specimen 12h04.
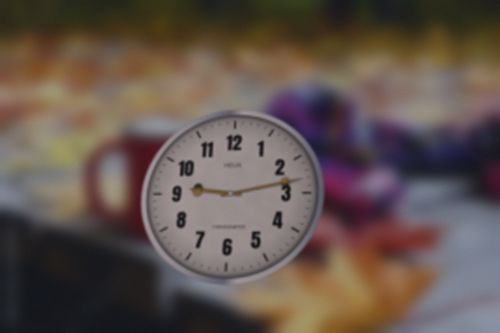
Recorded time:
9h13
